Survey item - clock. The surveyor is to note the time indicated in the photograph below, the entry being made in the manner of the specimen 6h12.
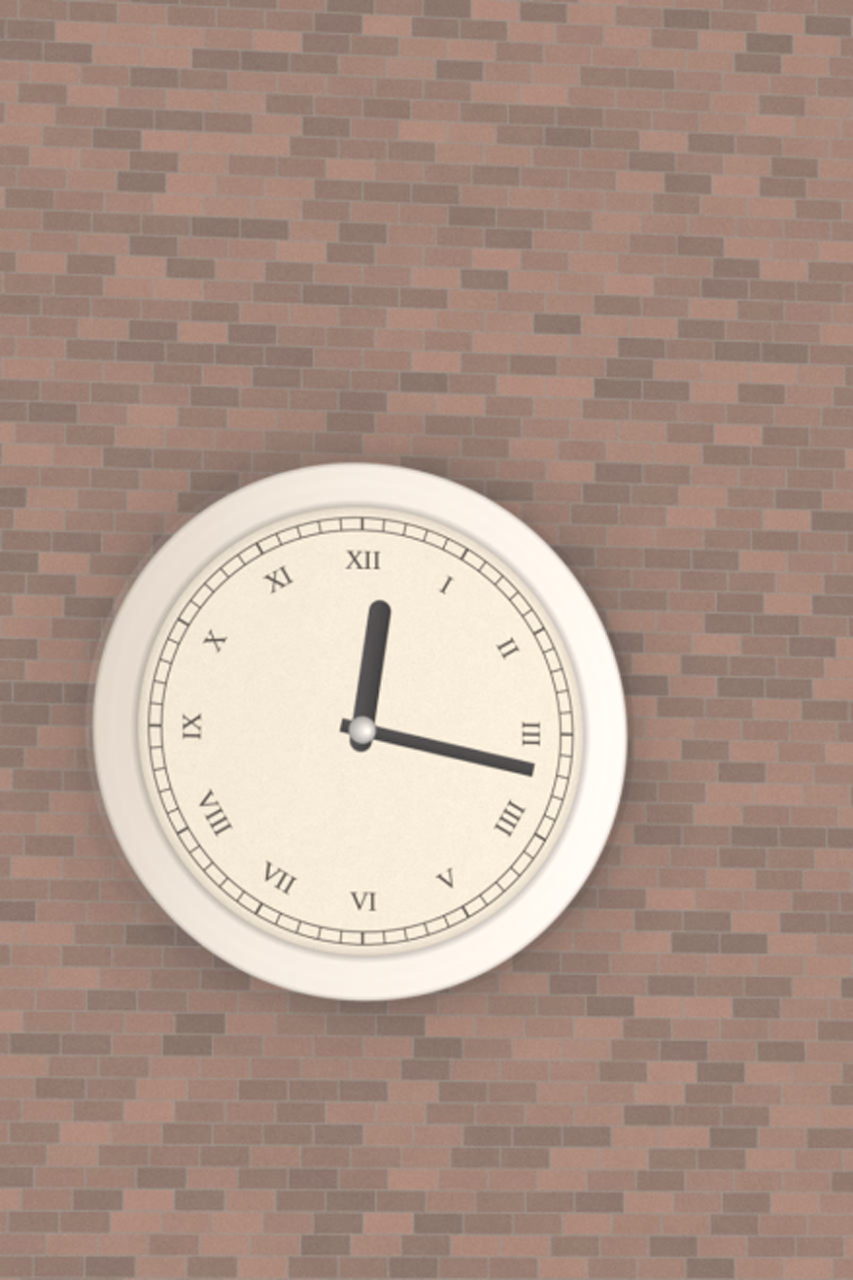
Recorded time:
12h17
